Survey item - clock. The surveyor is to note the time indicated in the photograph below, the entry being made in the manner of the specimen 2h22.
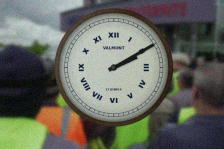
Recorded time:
2h10
